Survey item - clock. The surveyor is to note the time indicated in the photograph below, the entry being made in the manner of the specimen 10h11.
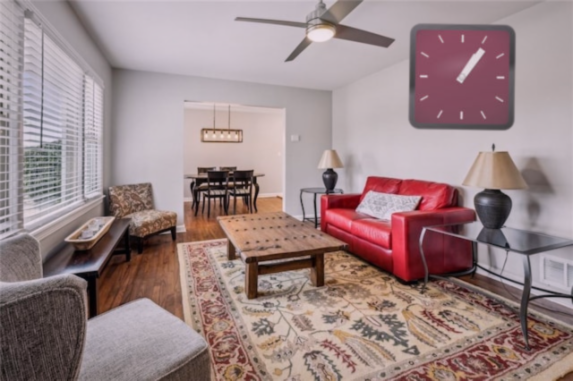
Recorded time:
1h06
